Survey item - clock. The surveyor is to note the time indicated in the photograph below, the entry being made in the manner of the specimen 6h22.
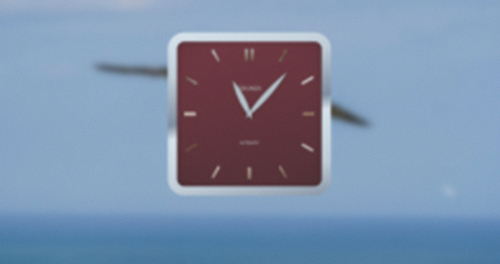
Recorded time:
11h07
